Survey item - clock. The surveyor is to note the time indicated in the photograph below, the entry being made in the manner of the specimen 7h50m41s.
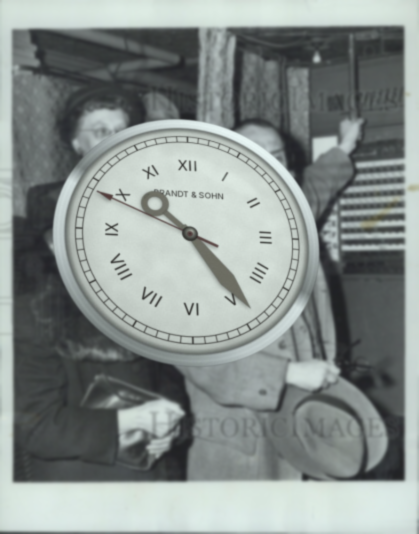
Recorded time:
10h23m49s
